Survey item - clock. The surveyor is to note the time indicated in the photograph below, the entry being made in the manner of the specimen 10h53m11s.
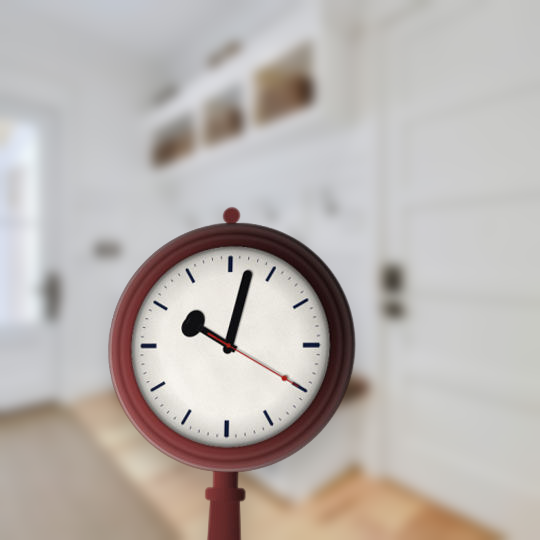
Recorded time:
10h02m20s
